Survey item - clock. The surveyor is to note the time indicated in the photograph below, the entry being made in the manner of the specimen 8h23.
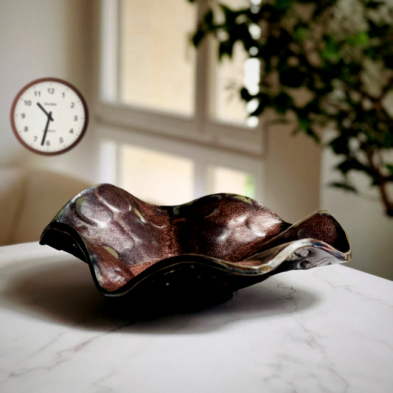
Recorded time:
10h32
